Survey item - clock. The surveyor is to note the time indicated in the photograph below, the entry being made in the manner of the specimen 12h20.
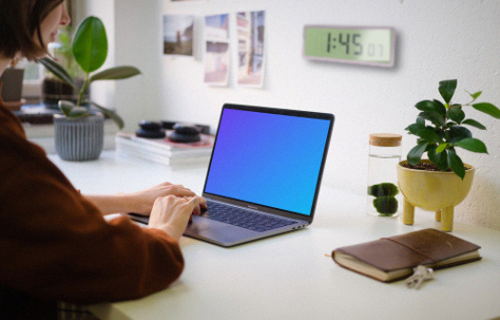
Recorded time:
1h45
